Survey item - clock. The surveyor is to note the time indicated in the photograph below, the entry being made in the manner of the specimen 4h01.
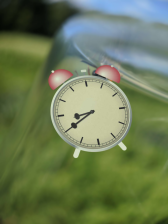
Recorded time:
8h40
